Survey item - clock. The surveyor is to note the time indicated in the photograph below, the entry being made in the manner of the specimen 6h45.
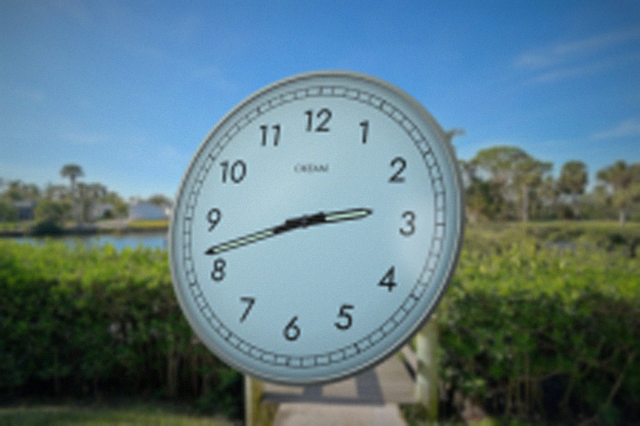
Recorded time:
2h42
